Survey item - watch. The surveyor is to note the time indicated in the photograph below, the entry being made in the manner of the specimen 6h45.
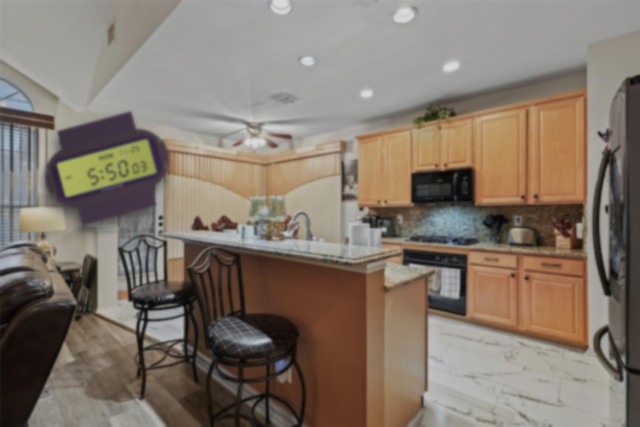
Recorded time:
5h50
